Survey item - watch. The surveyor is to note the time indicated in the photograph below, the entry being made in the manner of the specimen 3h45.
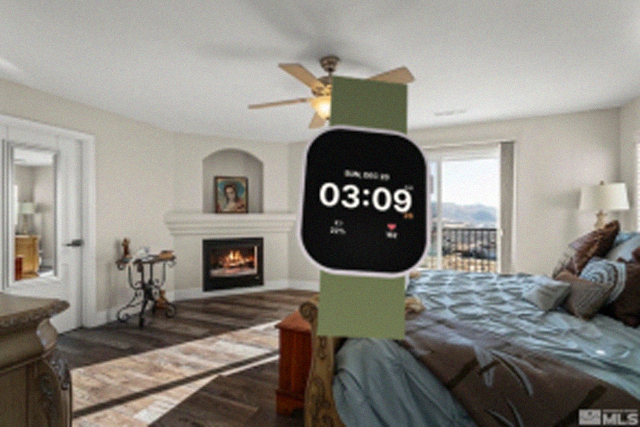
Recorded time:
3h09
